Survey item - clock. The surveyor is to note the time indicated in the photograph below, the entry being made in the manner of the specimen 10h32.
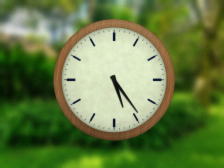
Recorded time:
5h24
